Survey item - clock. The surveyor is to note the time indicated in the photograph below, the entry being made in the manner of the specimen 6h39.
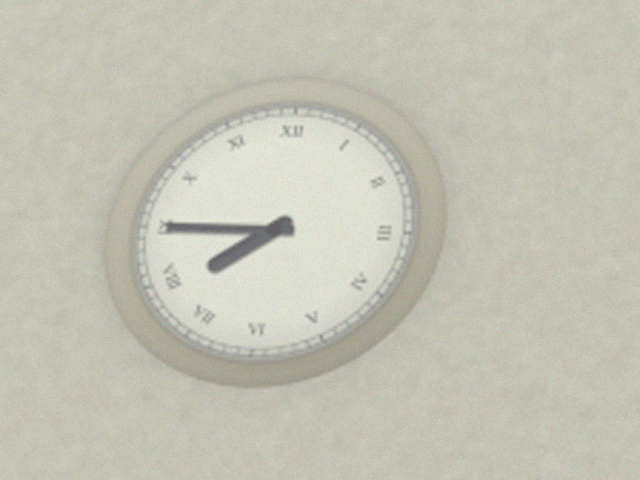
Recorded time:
7h45
